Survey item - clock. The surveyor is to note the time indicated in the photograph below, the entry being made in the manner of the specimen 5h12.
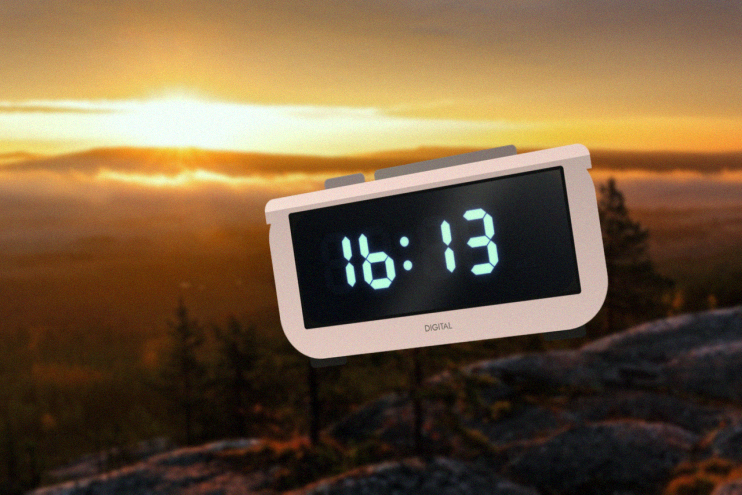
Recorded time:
16h13
